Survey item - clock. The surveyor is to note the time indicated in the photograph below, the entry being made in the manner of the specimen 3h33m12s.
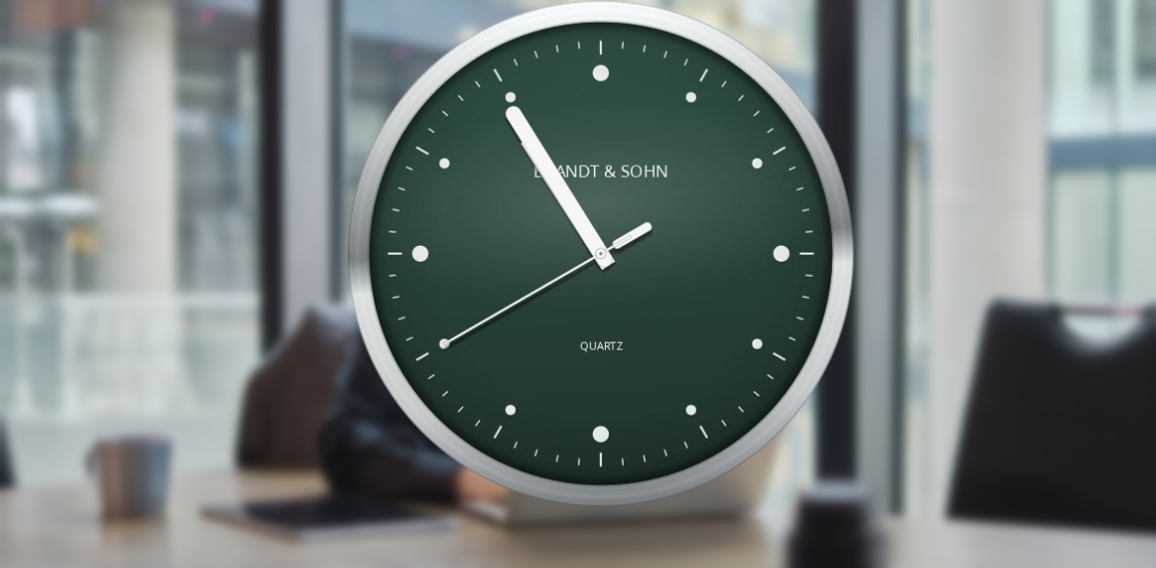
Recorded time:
10h54m40s
